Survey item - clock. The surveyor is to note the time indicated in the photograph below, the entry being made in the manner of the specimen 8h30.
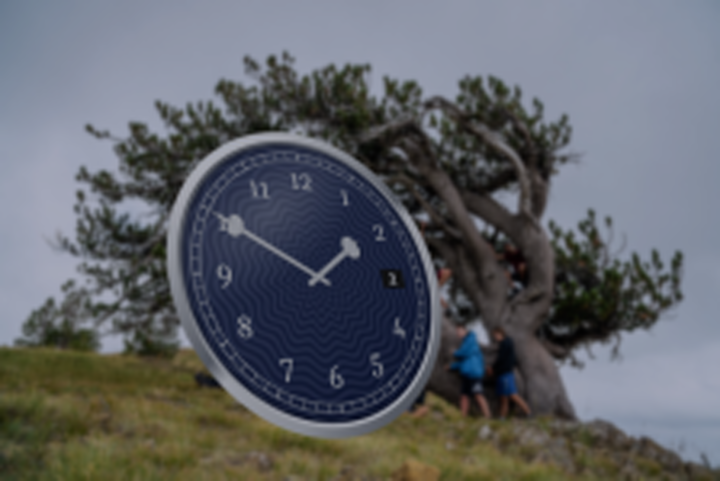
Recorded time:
1h50
